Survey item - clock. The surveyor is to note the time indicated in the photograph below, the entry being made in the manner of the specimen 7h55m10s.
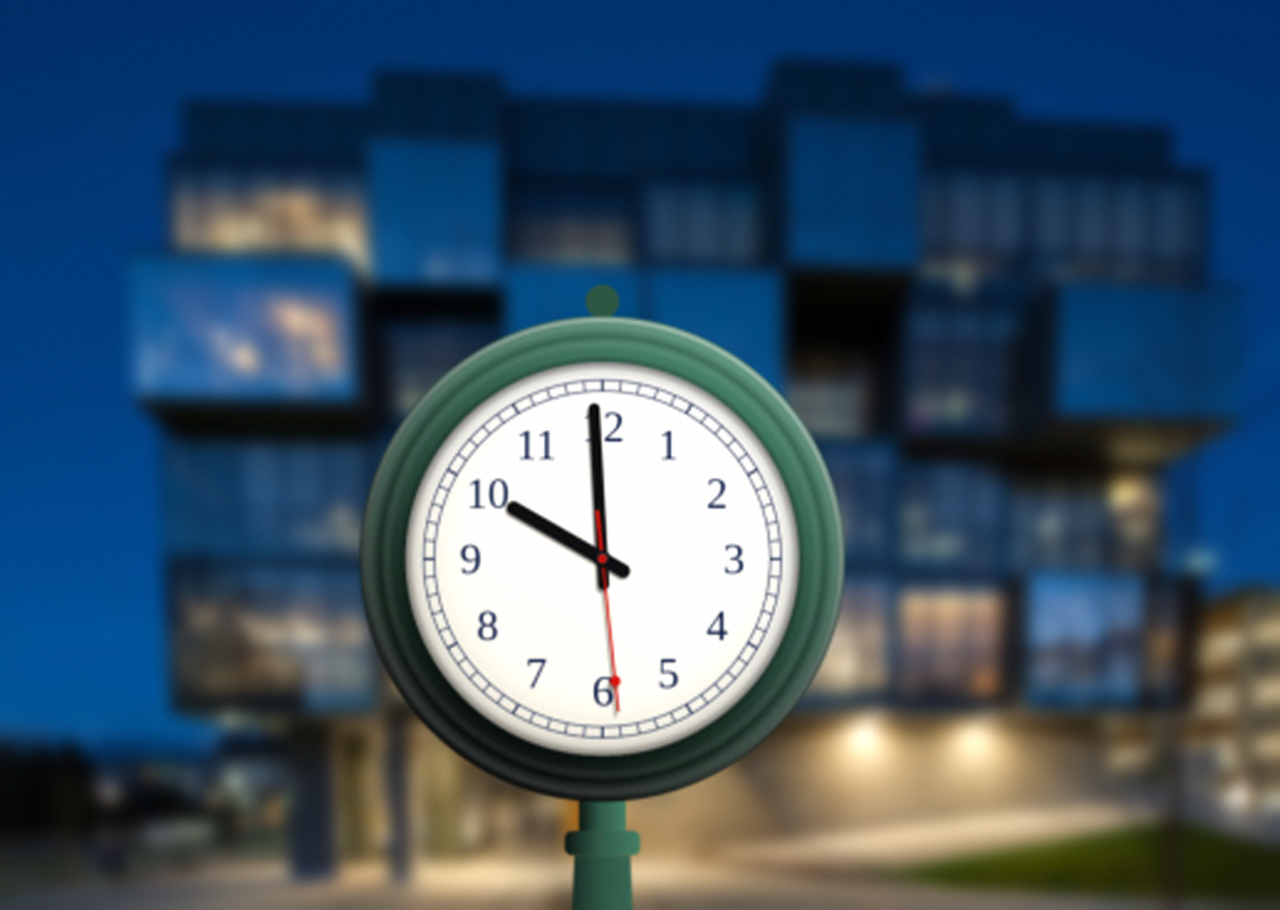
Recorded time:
9h59m29s
